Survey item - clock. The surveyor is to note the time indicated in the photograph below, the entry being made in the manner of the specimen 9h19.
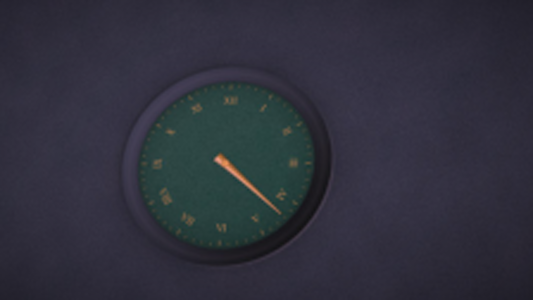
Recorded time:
4h22
